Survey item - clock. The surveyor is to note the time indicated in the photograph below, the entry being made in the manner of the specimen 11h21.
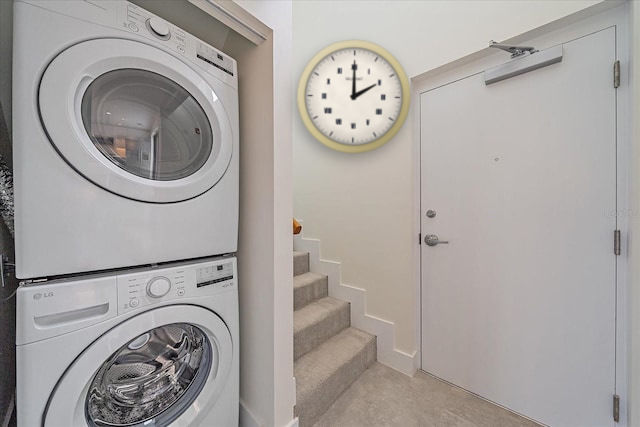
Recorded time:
2h00
